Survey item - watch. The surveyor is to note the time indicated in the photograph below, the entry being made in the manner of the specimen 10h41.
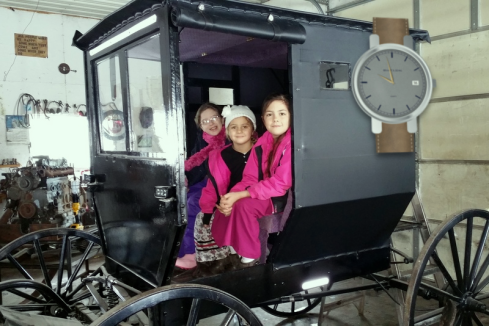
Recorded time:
9h58
